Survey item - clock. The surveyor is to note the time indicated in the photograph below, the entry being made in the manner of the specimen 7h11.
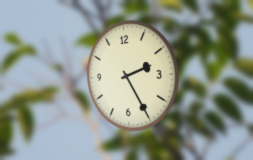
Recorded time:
2h25
